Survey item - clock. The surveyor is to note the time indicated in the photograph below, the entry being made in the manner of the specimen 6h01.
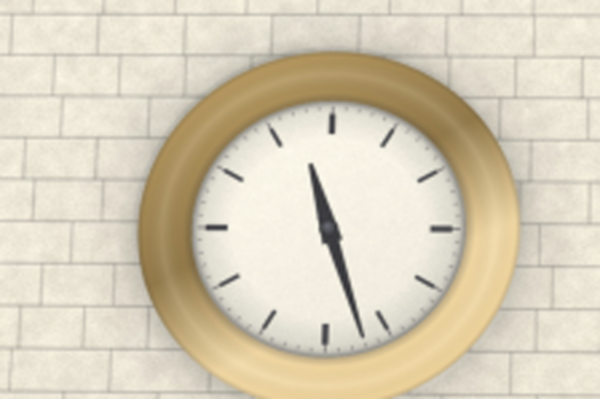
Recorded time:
11h27
